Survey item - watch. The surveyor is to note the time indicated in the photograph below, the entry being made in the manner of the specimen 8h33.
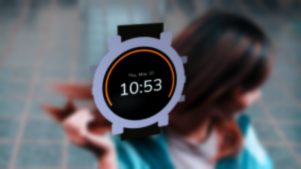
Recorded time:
10h53
